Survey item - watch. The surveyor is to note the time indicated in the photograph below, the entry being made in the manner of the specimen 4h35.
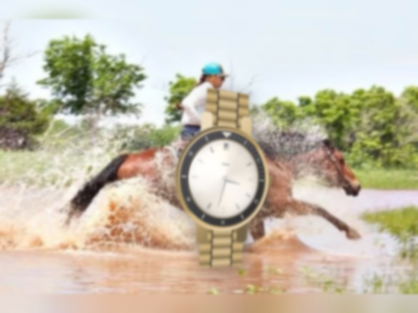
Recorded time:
3h32
